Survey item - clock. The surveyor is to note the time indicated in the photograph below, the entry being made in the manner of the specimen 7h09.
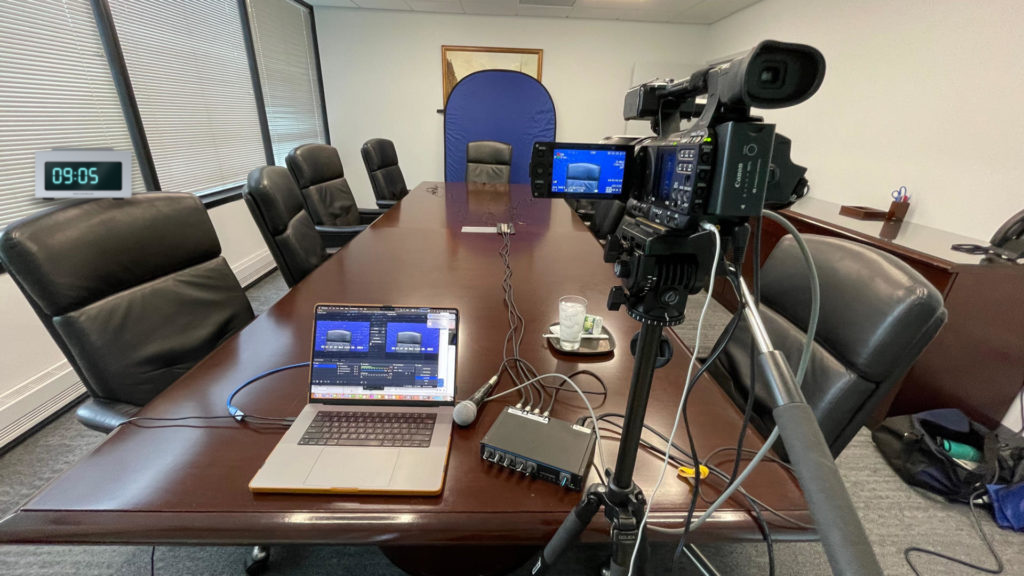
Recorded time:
9h05
